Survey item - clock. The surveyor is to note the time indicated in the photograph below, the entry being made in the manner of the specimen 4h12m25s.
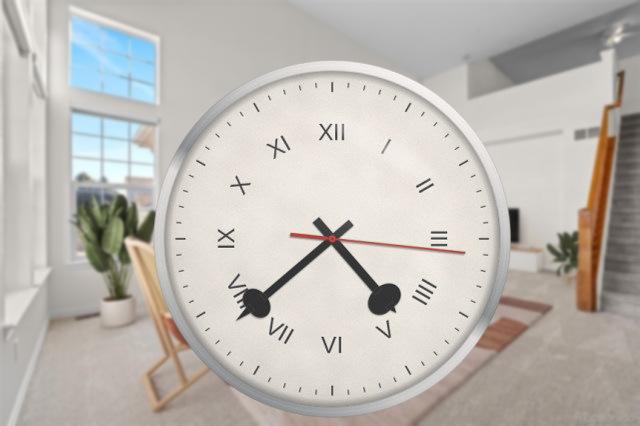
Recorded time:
4h38m16s
